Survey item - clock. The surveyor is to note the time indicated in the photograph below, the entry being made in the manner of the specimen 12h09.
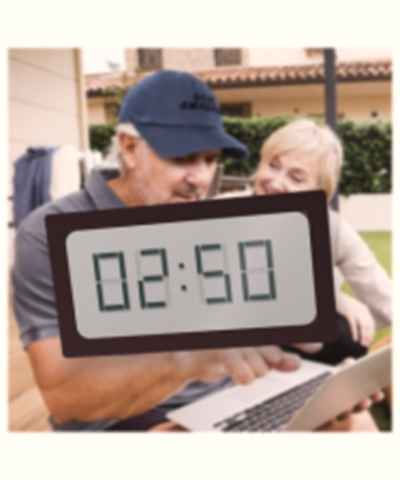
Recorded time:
2h50
